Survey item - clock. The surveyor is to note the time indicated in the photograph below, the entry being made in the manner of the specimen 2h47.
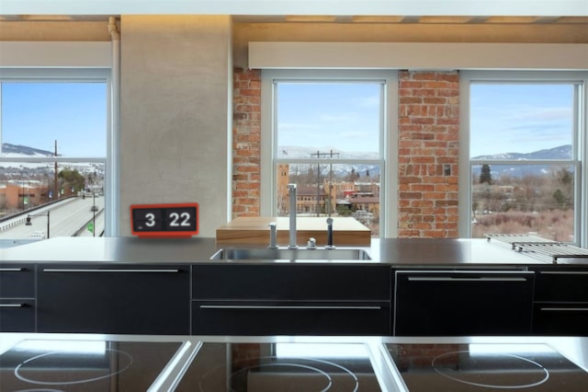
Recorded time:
3h22
